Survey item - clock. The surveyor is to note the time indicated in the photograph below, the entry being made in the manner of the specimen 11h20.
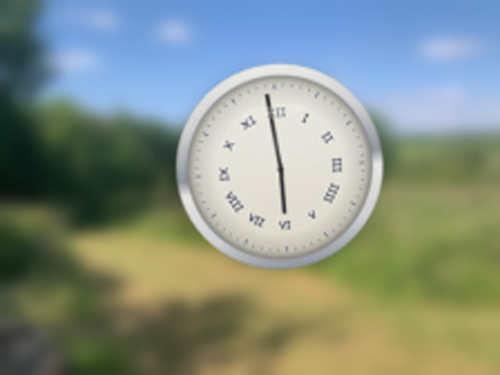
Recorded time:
5h59
